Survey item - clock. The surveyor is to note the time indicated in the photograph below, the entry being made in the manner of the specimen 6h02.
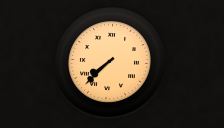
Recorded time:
7h37
